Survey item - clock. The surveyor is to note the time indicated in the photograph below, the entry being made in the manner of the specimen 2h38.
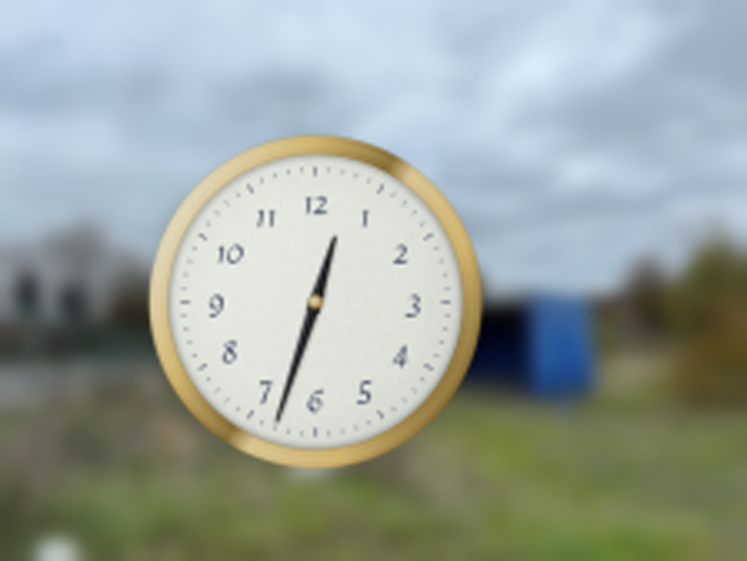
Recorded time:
12h33
